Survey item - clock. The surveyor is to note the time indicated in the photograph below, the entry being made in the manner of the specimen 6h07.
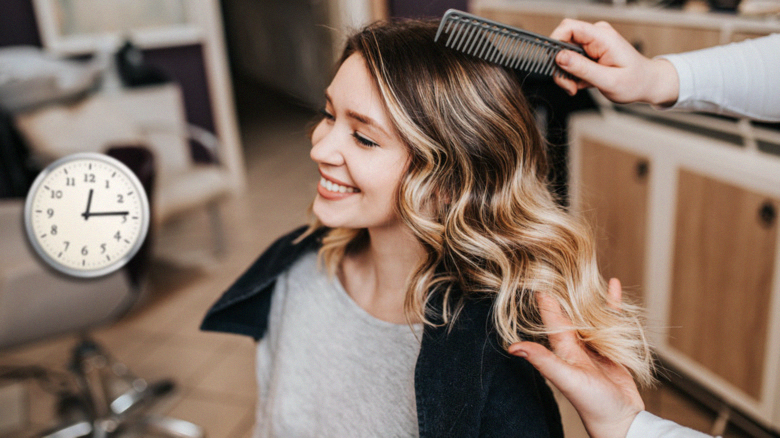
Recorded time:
12h14
